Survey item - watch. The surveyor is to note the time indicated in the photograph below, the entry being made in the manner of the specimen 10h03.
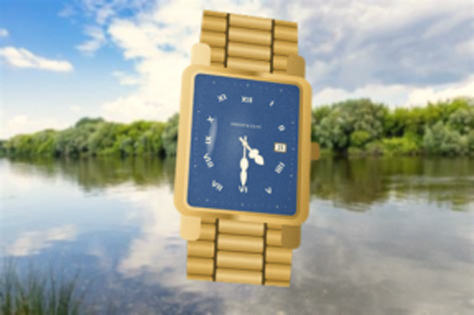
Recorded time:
4h30
